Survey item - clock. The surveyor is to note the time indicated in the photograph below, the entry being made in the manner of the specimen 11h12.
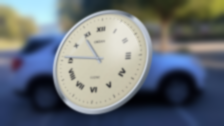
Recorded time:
10h46
